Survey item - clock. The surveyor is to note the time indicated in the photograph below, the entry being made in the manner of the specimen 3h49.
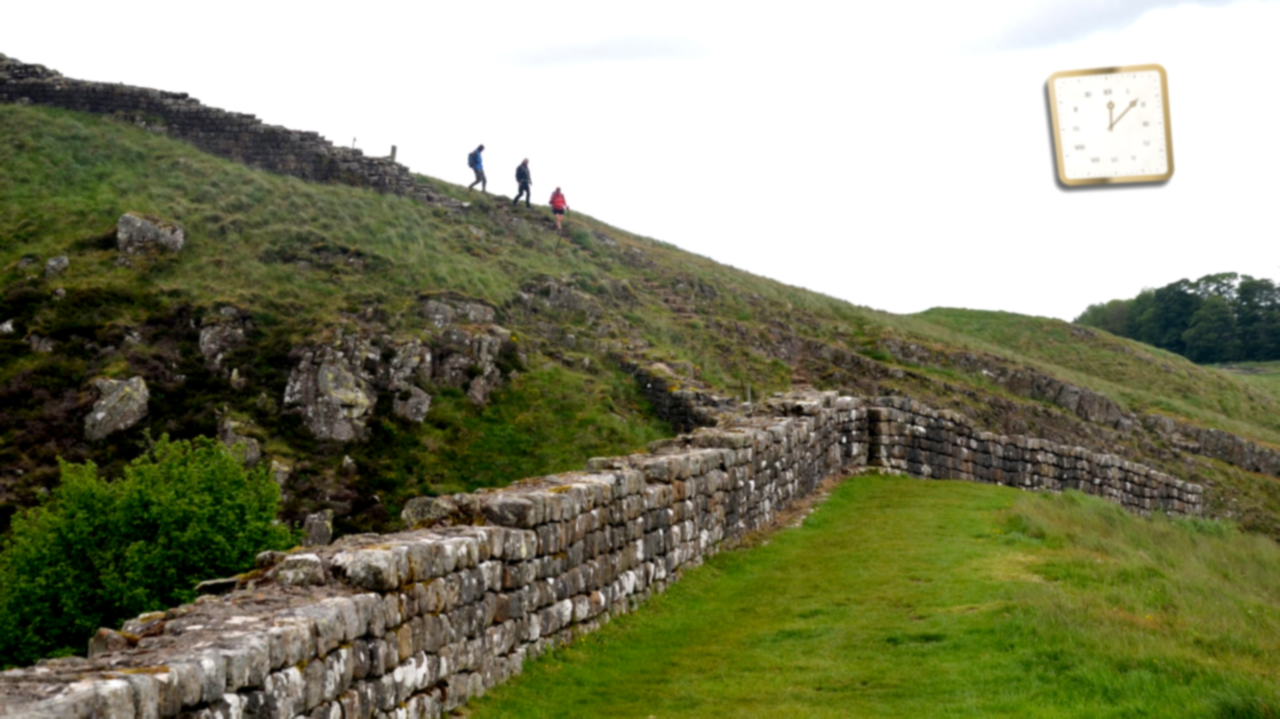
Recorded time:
12h08
